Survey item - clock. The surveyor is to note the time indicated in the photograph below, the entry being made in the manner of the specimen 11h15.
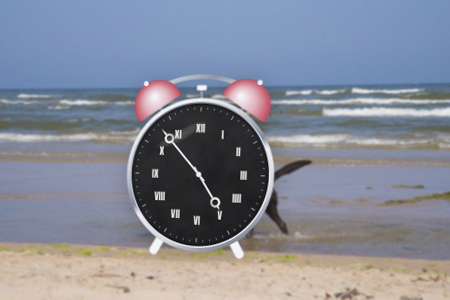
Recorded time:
4h53
